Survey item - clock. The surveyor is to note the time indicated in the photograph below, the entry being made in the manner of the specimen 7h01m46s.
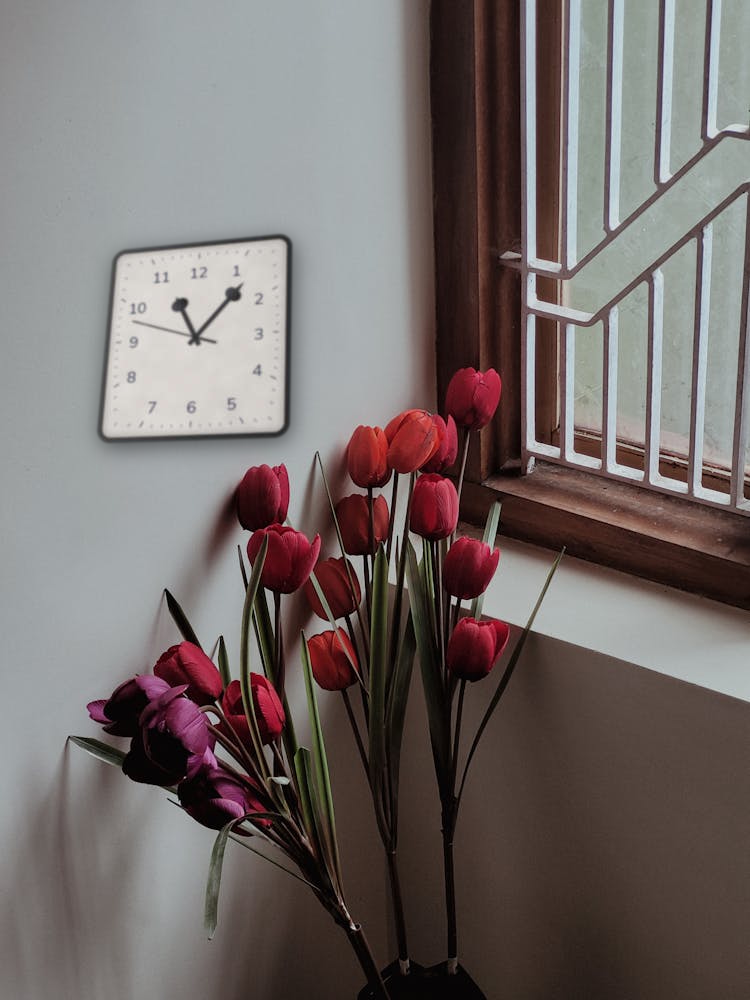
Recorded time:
11h06m48s
